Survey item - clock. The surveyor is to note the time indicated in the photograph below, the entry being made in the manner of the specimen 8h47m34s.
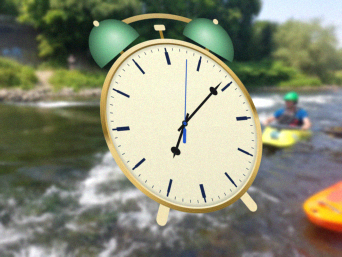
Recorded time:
7h09m03s
